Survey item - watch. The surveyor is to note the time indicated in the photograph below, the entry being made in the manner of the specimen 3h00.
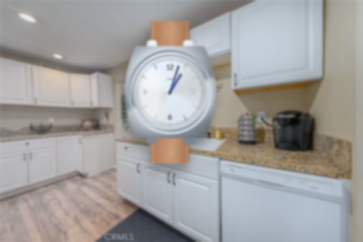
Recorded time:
1h03
